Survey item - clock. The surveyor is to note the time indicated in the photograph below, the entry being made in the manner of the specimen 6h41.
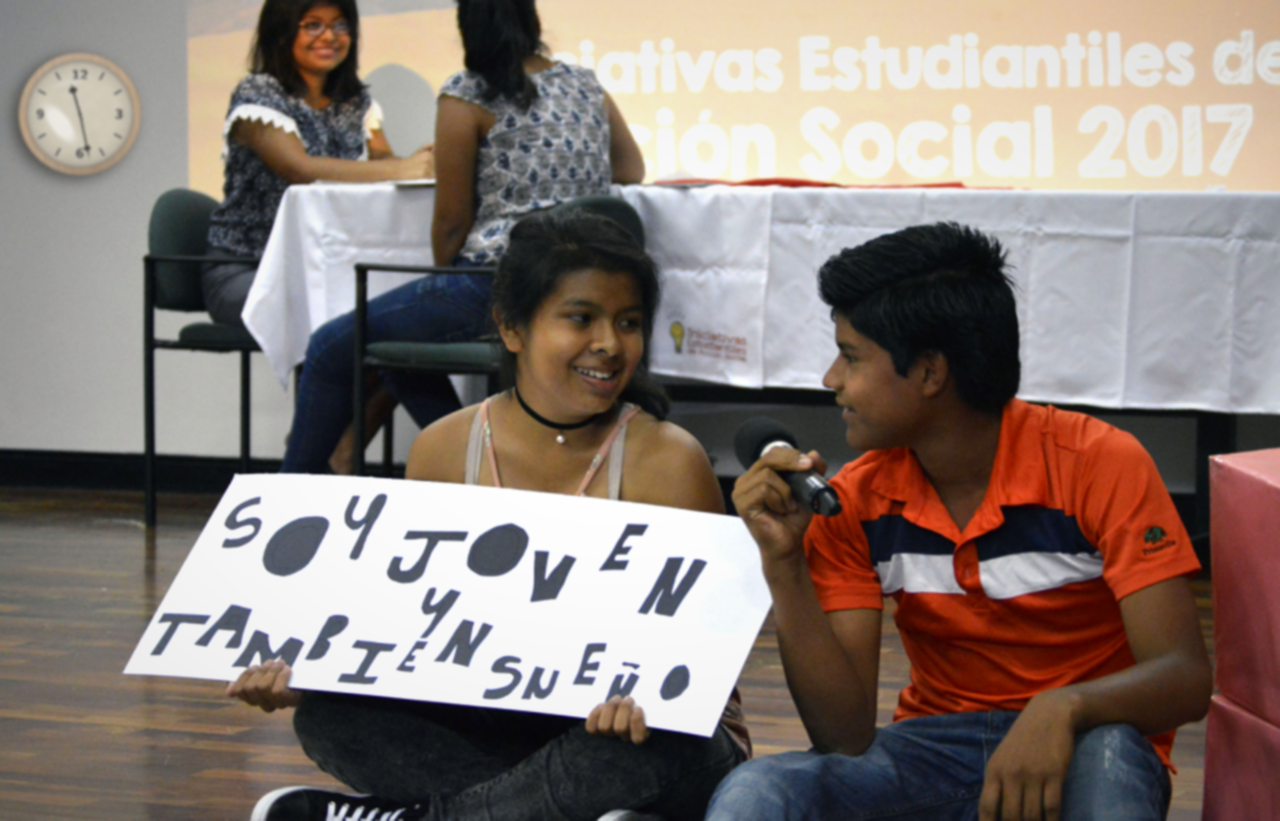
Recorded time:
11h28
